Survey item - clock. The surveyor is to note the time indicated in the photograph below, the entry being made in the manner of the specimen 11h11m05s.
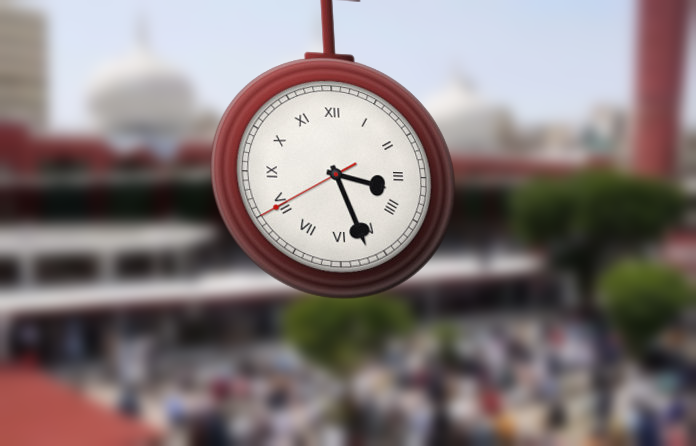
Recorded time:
3h26m40s
